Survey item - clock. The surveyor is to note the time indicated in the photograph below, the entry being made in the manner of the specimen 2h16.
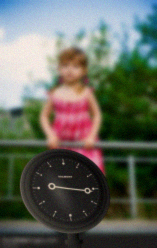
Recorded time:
9h16
